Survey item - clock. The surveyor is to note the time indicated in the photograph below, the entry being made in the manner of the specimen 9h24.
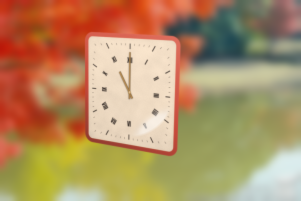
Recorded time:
11h00
